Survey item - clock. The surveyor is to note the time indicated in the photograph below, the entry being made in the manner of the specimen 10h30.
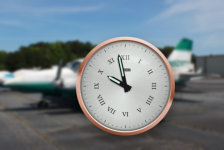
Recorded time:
9h58
